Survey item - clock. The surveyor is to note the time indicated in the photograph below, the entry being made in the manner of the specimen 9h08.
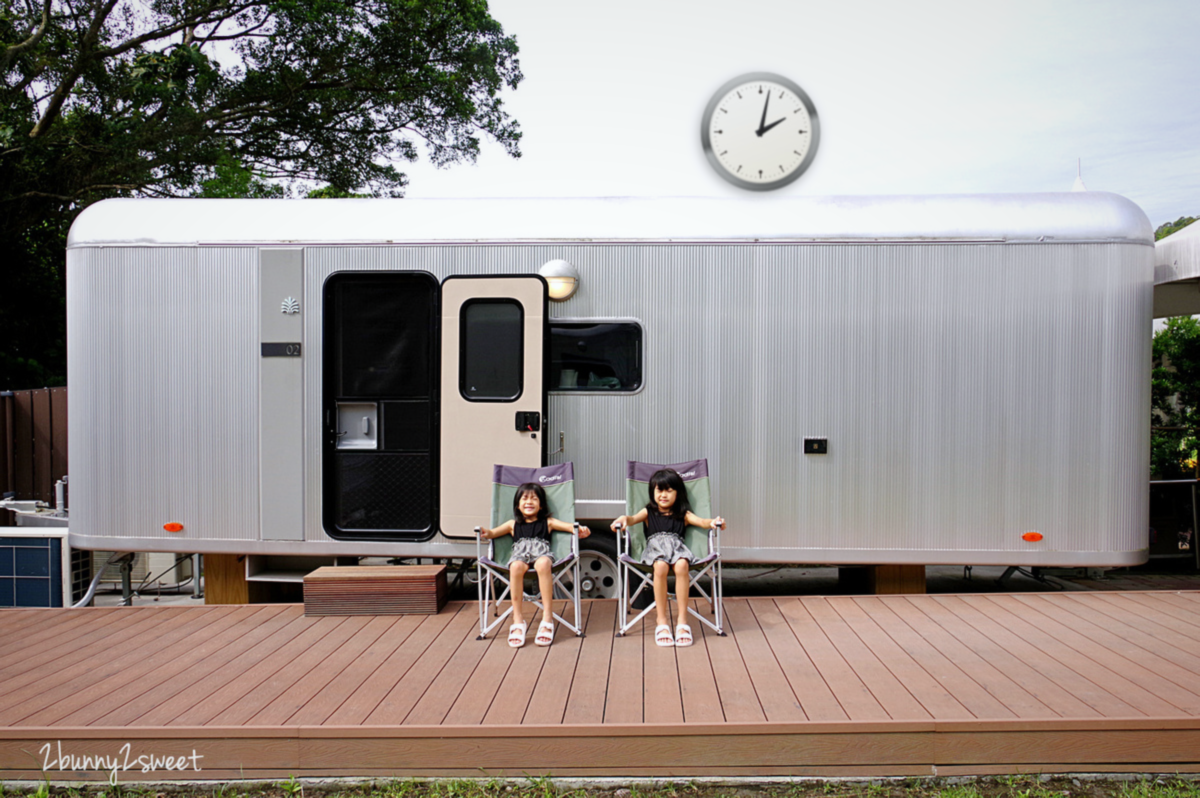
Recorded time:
2h02
